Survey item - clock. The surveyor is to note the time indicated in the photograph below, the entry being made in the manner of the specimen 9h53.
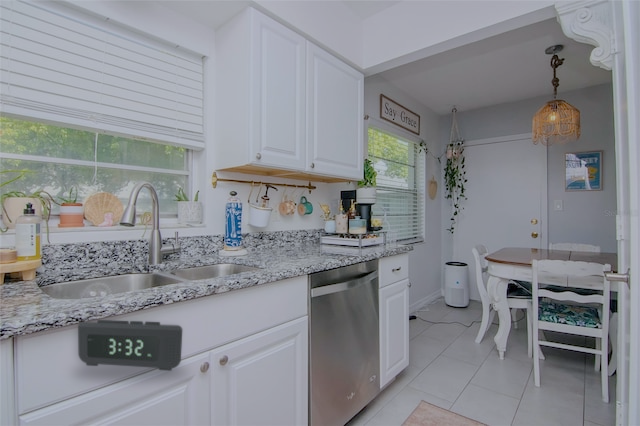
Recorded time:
3h32
